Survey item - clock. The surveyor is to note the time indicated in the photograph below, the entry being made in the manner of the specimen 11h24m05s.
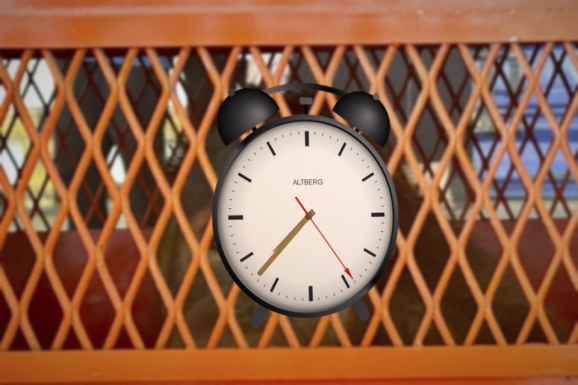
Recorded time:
7h37m24s
